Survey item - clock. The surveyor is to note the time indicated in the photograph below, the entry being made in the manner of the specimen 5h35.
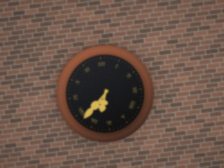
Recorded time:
6h38
